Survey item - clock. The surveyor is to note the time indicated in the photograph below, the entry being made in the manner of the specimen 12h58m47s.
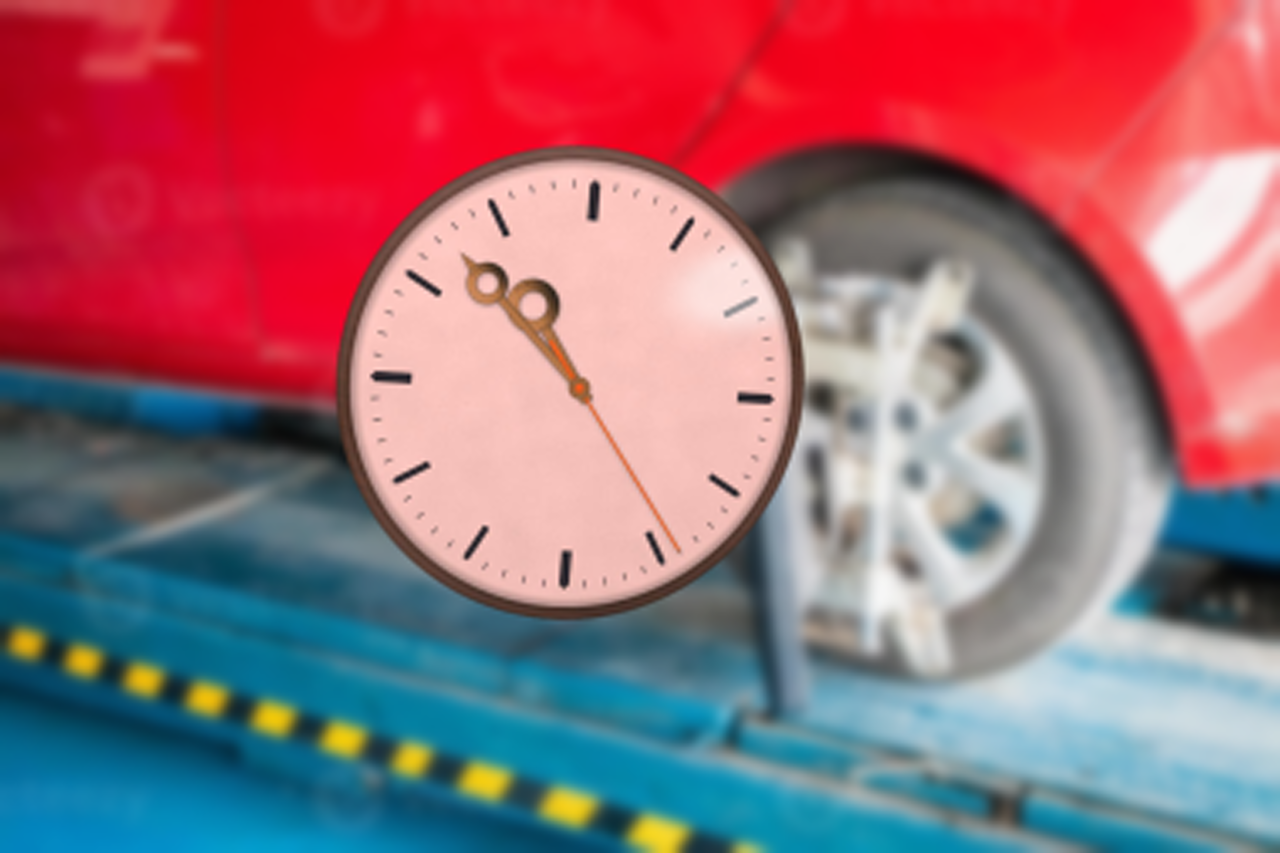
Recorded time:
10h52m24s
